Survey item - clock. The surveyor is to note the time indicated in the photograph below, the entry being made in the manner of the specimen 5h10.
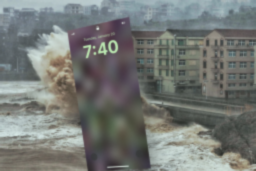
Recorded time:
7h40
